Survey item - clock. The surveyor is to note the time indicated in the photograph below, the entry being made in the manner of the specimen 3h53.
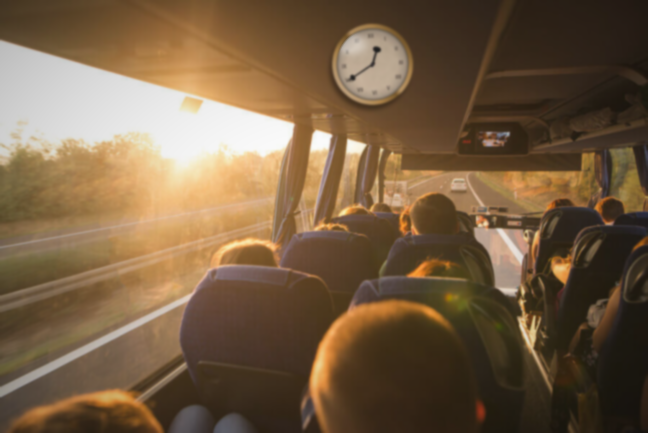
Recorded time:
12h40
